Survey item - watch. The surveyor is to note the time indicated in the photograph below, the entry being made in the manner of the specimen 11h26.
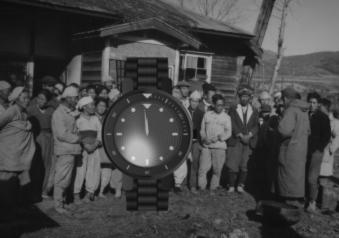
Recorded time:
11h59
